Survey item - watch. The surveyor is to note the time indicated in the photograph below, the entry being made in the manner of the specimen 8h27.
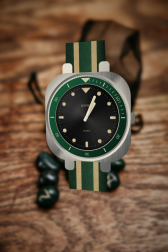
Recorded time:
1h04
